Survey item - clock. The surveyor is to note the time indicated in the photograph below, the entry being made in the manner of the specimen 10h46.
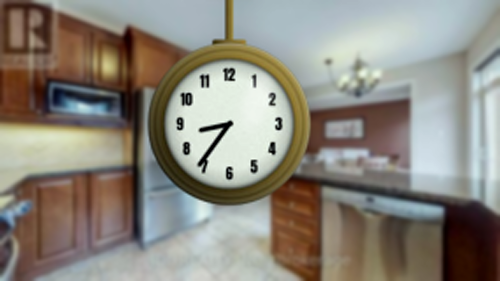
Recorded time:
8h36
